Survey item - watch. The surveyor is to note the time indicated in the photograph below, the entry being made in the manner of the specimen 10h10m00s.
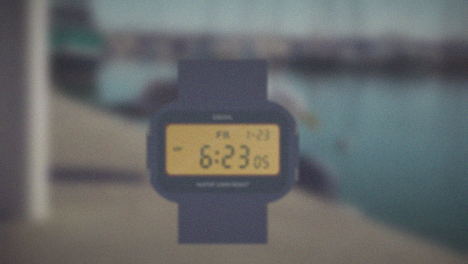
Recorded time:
6h23m05s
